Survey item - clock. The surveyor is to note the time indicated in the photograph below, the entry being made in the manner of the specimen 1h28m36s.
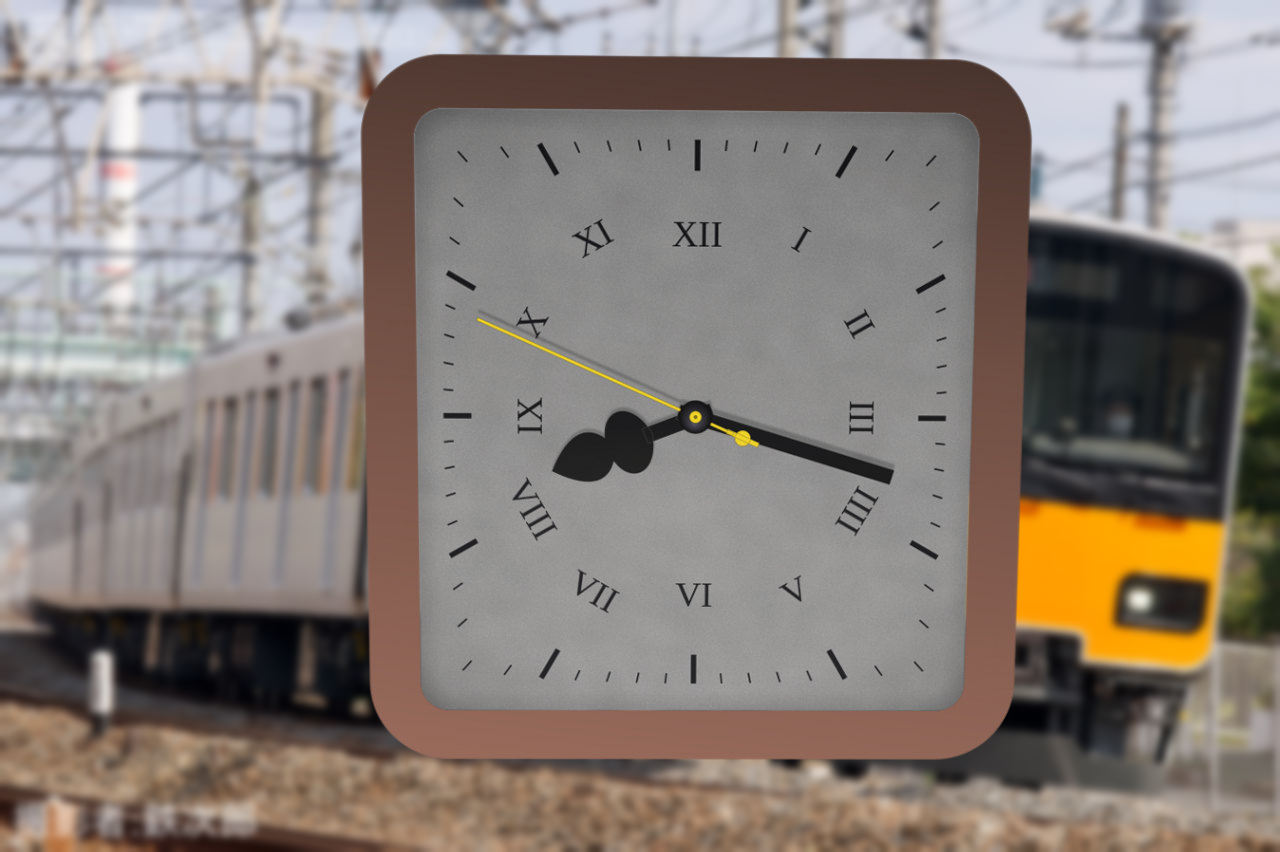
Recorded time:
8h17m49s
